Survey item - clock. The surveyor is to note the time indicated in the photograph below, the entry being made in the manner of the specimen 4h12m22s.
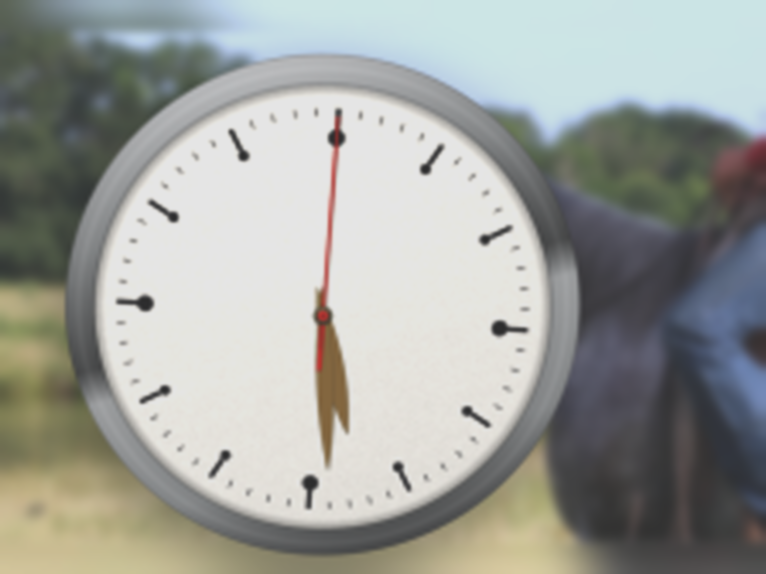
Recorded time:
5h29m00s
